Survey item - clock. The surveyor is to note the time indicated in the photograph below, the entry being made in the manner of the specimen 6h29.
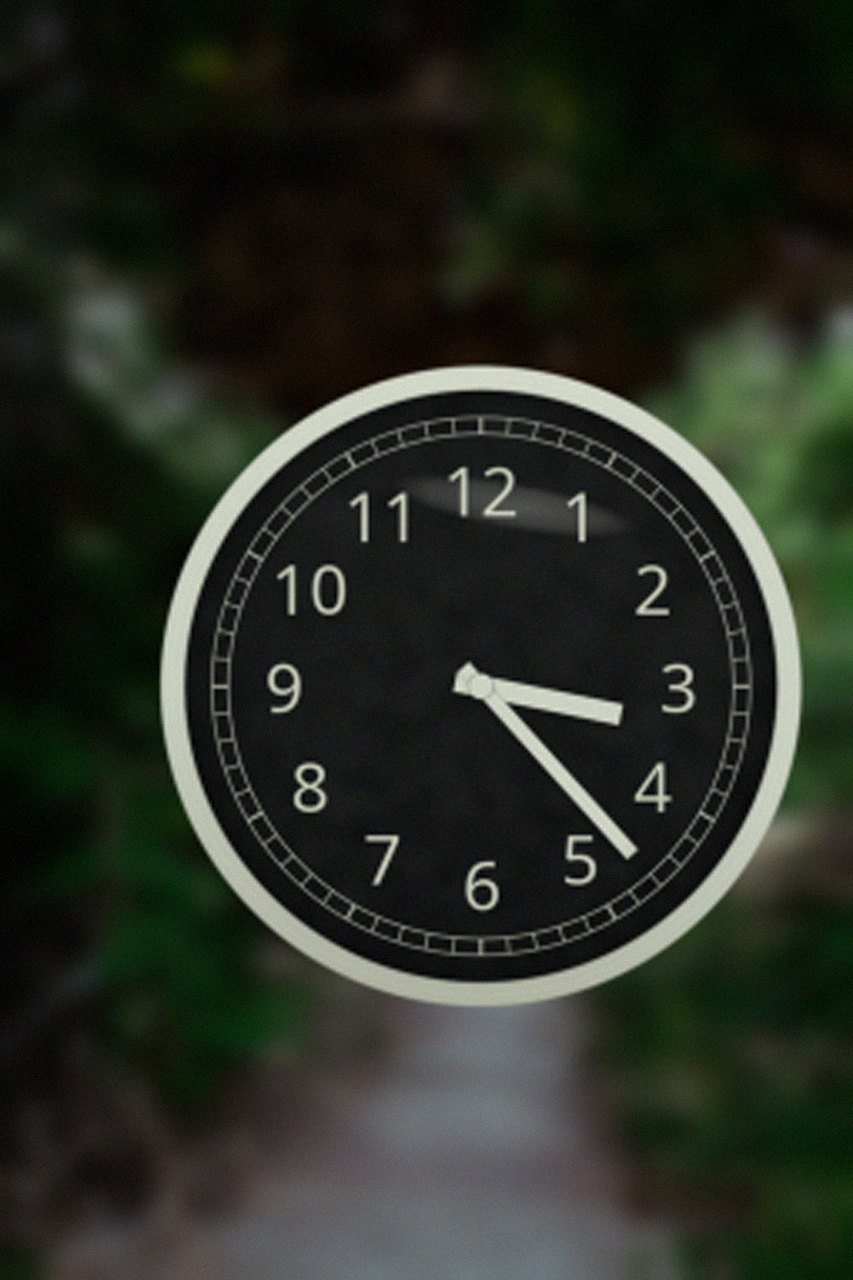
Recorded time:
3h23
